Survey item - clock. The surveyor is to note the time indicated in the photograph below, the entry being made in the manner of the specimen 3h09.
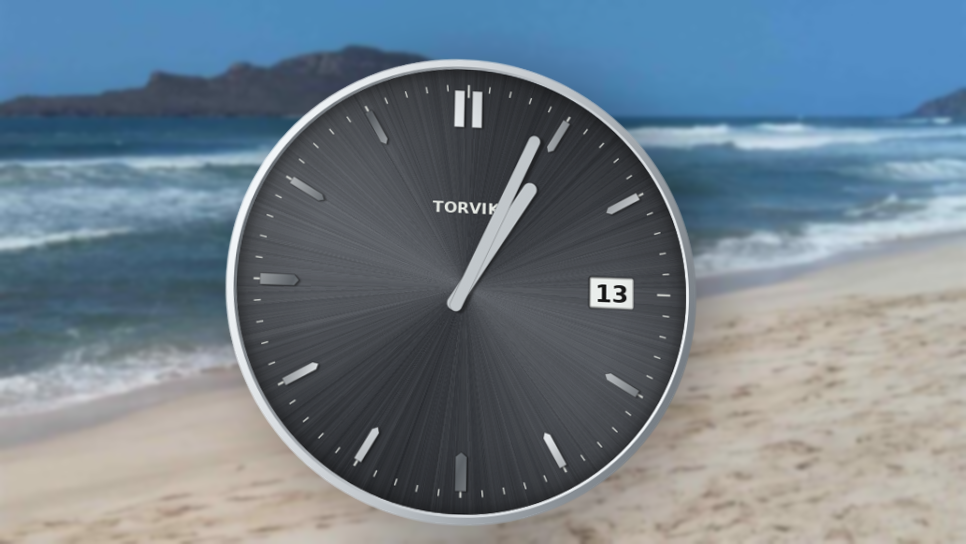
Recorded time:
1h04
